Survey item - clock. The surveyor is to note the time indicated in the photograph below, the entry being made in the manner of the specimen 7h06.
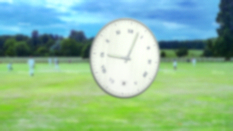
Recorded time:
9h03
